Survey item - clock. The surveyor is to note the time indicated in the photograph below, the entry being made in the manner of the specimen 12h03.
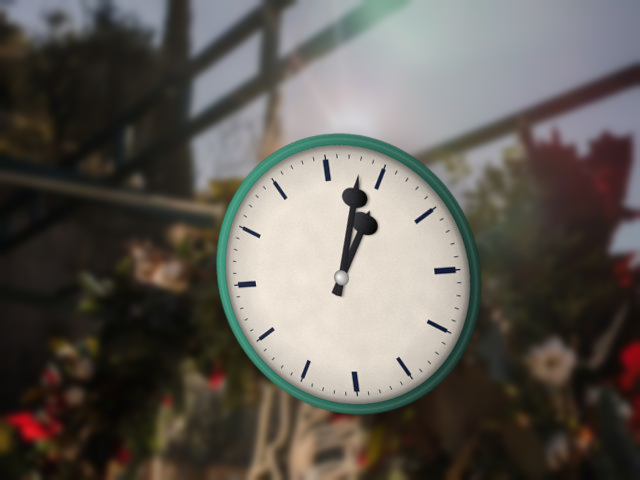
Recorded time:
1h03
